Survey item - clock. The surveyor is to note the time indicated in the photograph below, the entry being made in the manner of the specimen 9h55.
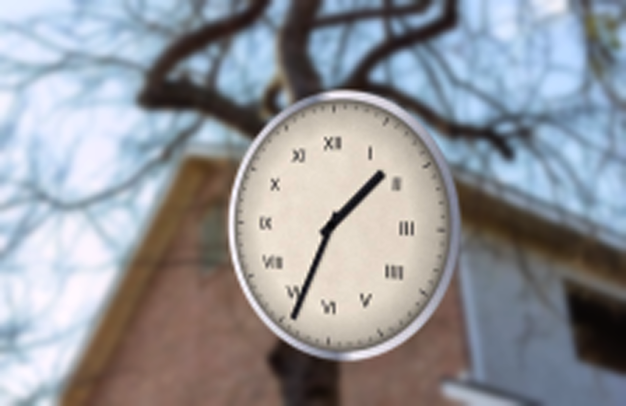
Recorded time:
1h34
